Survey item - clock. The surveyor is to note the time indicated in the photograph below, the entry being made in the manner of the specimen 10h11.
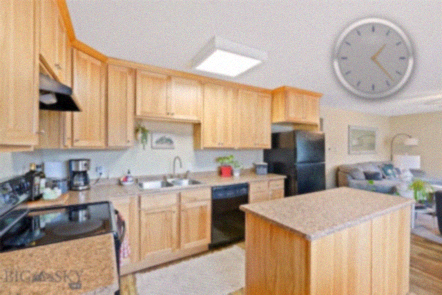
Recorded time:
1h23
